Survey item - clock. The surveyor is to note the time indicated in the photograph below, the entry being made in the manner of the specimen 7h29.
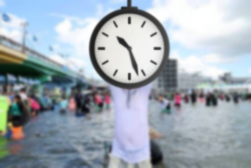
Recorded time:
10h27
